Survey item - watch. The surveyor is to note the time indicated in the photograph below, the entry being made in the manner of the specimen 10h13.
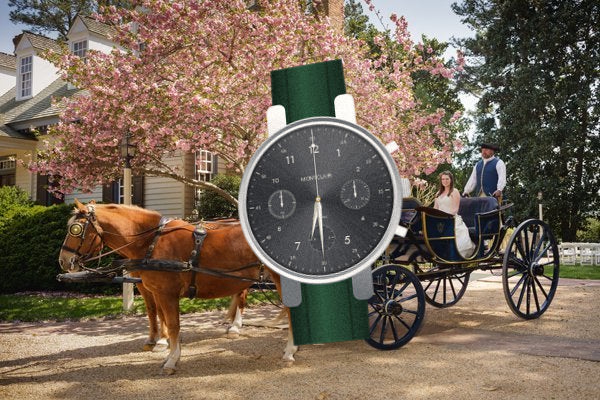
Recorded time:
6h30
